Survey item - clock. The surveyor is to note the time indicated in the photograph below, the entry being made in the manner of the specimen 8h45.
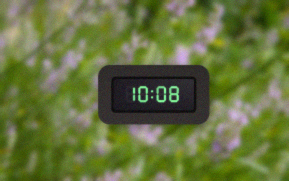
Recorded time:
10h08
